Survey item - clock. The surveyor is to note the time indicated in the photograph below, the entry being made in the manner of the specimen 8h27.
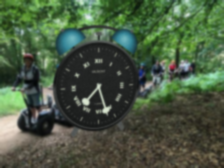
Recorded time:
7h27
